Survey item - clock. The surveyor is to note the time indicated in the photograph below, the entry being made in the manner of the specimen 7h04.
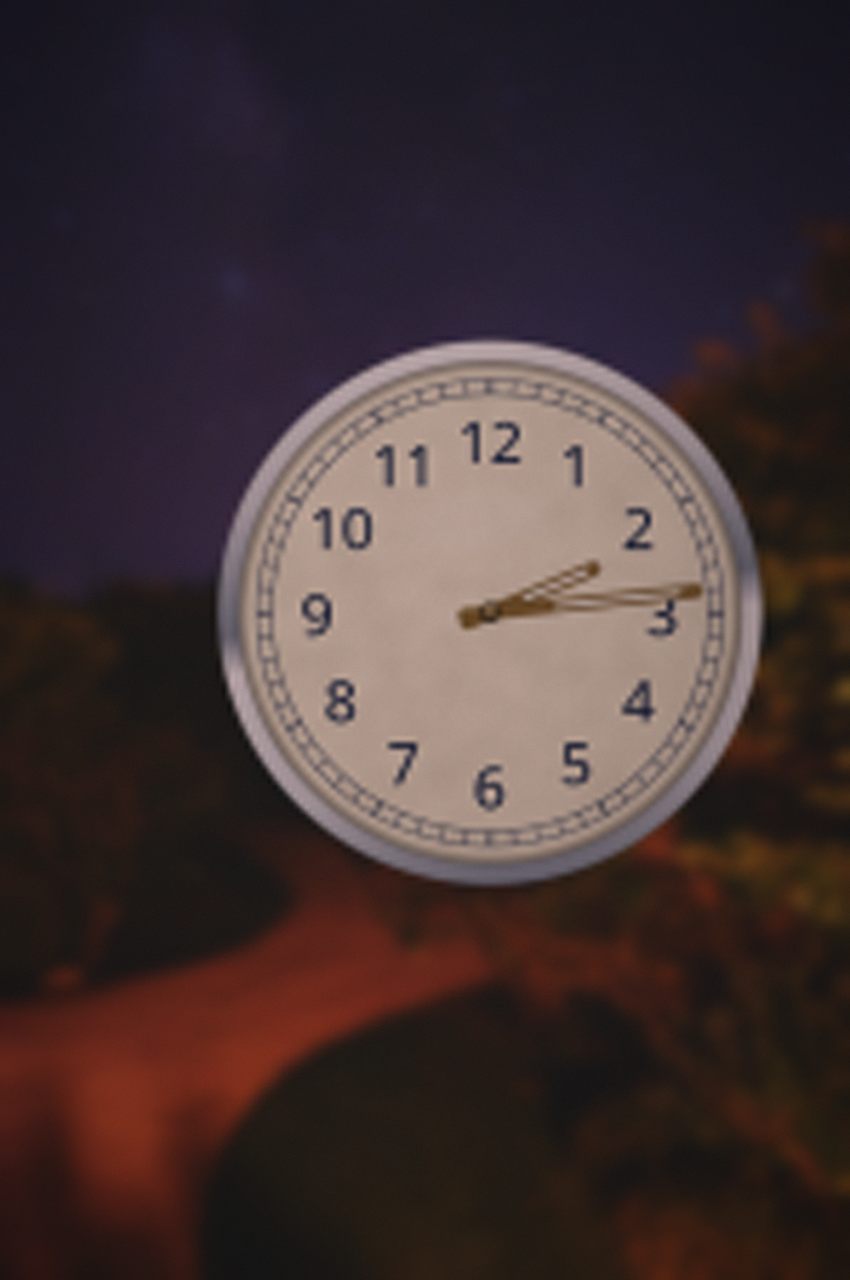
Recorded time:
2h14
